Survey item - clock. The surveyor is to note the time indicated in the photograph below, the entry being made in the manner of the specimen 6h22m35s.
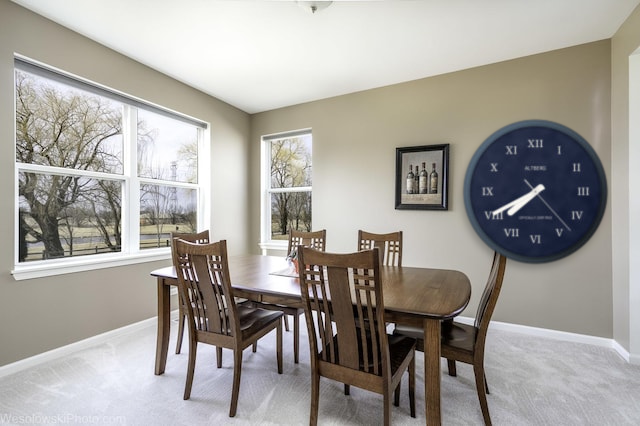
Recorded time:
7h40m23s
